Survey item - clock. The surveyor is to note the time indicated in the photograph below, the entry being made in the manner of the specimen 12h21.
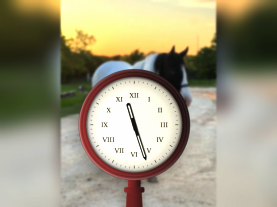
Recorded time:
11h27
